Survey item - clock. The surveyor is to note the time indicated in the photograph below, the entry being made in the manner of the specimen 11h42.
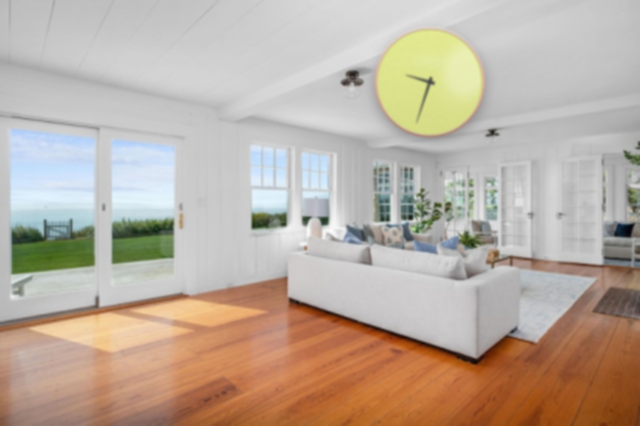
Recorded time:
9h33
